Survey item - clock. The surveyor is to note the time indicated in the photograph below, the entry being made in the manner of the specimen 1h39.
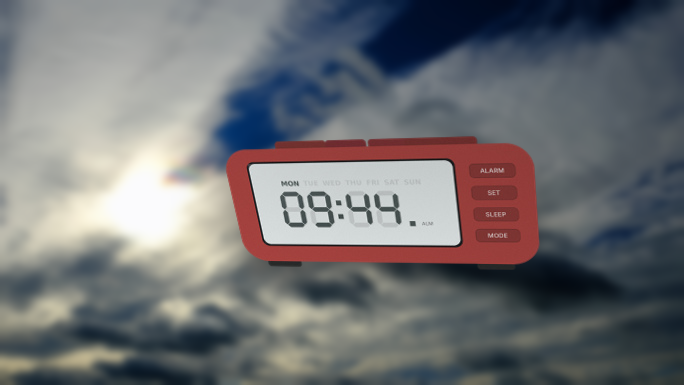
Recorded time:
9h44
